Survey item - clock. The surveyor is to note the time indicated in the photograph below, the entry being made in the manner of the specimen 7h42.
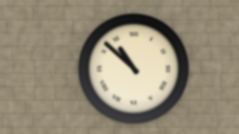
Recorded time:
10h52
